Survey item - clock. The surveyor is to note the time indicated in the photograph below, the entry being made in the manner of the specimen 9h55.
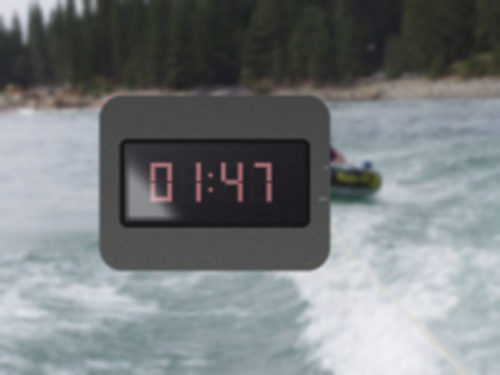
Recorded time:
1h47
